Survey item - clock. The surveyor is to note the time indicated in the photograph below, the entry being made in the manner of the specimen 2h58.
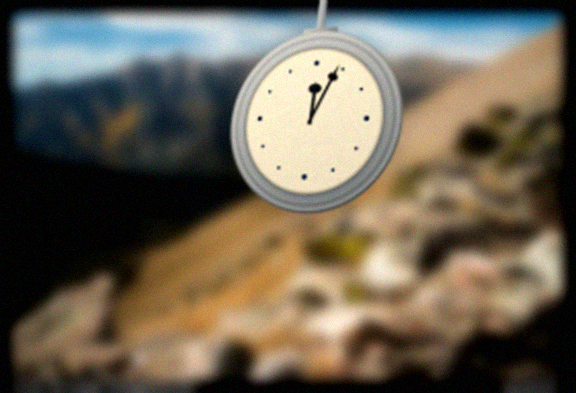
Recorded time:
12h04
